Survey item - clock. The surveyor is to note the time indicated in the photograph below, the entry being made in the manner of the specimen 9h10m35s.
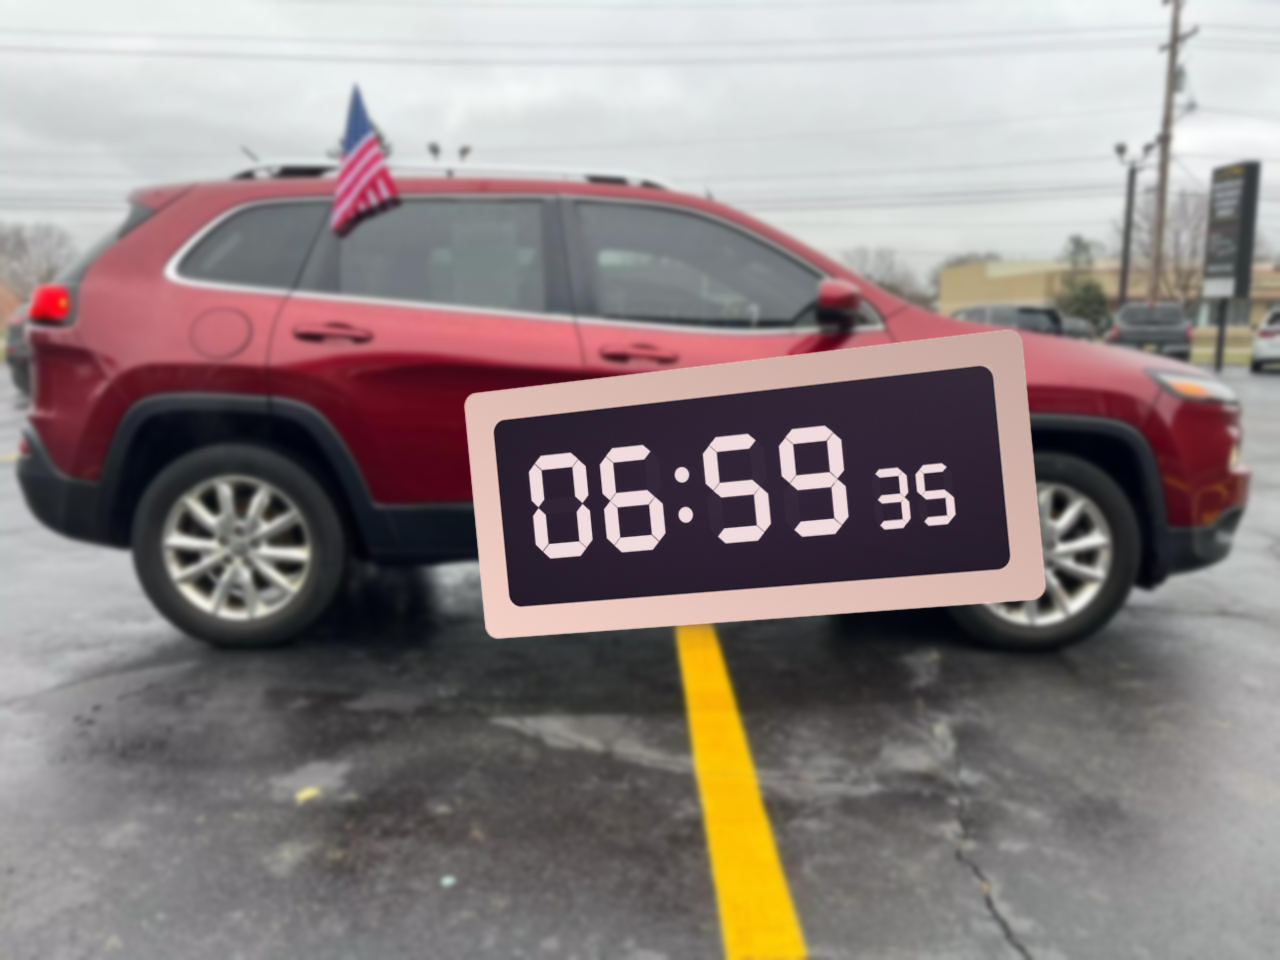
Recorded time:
6h59m35s
